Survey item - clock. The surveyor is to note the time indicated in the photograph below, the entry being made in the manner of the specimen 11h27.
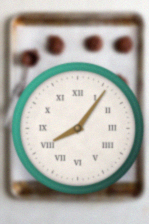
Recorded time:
8h06
